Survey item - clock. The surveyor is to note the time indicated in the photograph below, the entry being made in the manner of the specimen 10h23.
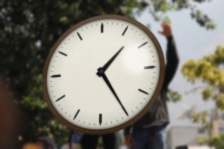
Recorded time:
1h25
